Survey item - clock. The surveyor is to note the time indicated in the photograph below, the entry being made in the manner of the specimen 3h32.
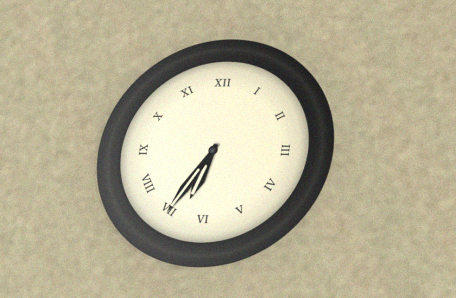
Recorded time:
6h35
